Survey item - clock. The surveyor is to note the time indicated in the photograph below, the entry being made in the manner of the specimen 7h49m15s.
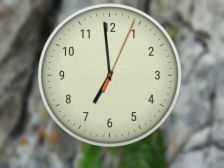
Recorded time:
6h59m04s
